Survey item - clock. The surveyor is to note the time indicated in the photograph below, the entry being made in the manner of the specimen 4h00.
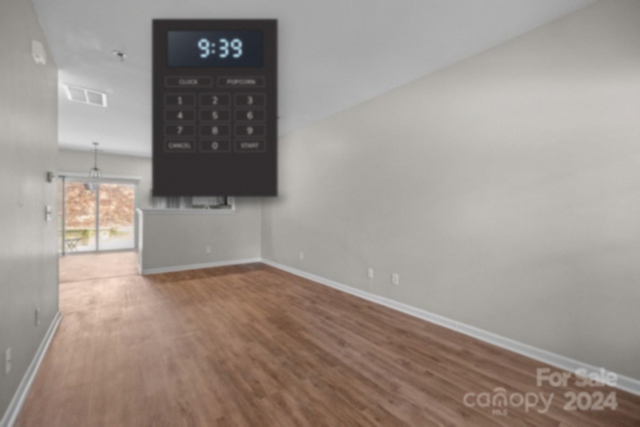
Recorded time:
9h39
